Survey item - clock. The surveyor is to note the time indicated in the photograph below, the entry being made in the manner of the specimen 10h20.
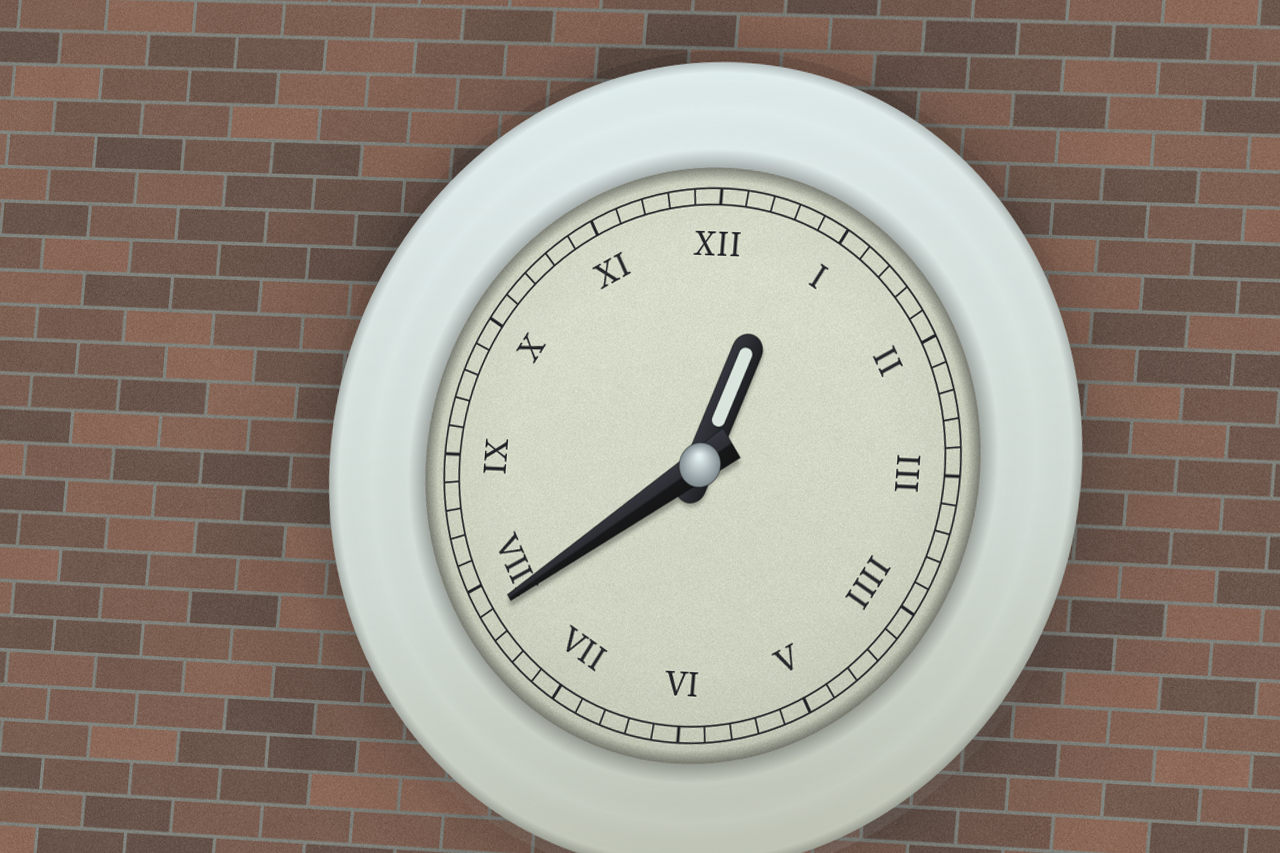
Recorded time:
12h39
